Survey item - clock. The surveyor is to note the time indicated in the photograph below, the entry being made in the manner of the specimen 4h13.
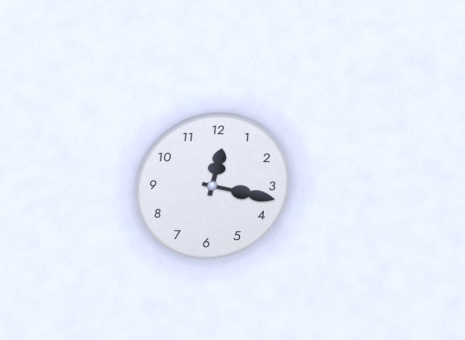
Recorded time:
12h17
